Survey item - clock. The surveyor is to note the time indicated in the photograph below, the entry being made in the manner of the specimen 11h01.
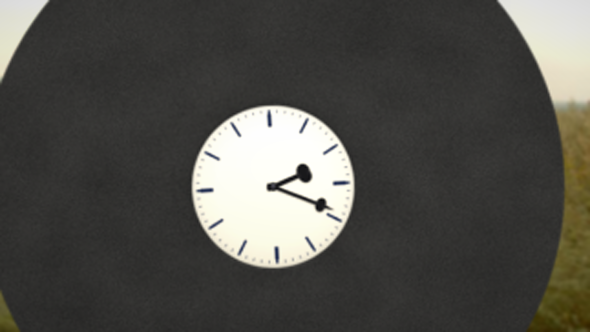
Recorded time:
2h19
